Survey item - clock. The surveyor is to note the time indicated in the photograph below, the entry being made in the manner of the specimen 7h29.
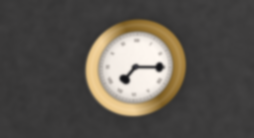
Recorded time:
7h15
